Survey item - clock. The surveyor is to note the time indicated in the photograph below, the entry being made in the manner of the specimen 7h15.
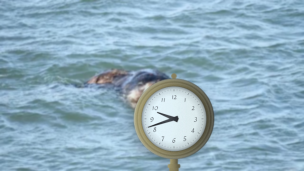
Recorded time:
9h42
